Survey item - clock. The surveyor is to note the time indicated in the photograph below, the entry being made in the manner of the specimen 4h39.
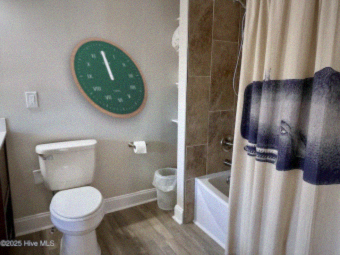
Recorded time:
12h00
